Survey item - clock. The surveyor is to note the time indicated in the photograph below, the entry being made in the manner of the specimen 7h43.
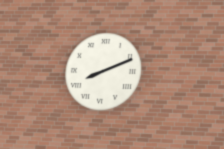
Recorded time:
8h11
